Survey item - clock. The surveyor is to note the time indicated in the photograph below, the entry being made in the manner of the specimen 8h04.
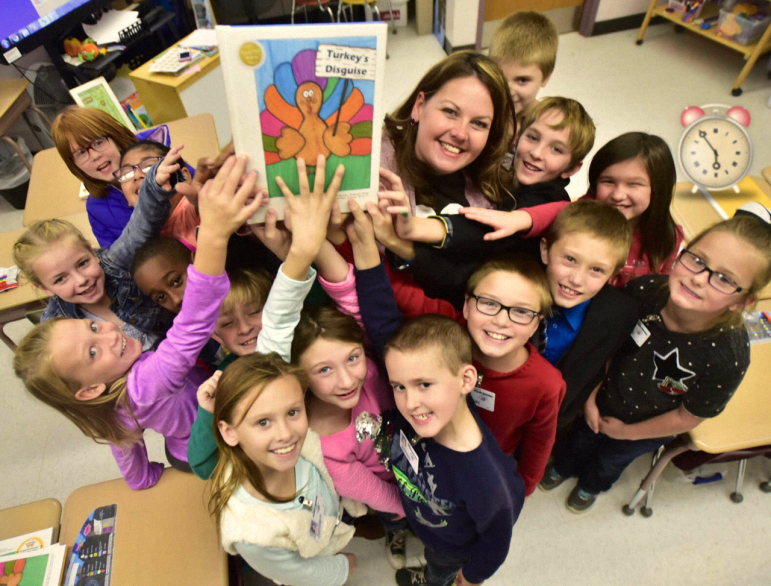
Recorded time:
5h54
